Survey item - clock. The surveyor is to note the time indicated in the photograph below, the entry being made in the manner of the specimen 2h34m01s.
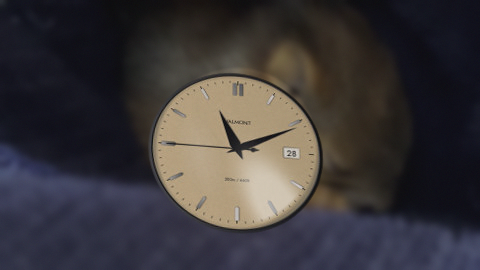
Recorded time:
11h10m45s
